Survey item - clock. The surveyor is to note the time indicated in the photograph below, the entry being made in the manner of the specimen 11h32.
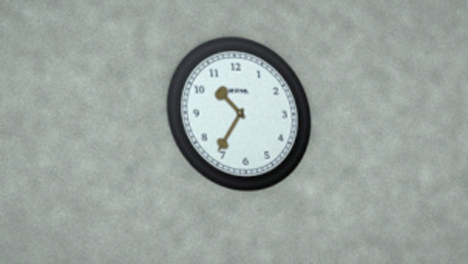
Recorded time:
10h36
